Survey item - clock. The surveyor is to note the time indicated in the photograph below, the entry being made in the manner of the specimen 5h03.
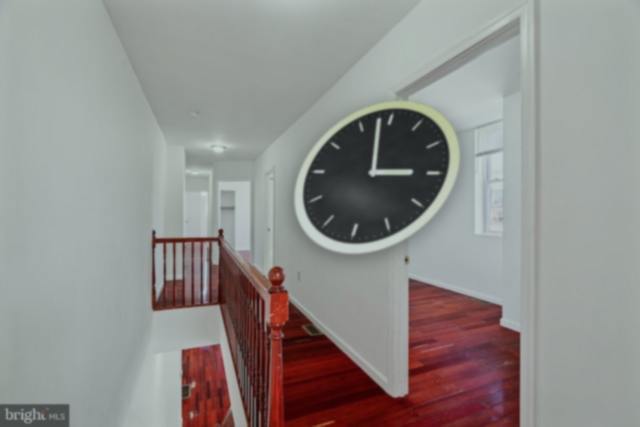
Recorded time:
2h58
